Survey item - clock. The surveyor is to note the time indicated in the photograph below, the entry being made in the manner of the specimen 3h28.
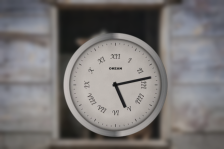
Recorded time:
5h13
